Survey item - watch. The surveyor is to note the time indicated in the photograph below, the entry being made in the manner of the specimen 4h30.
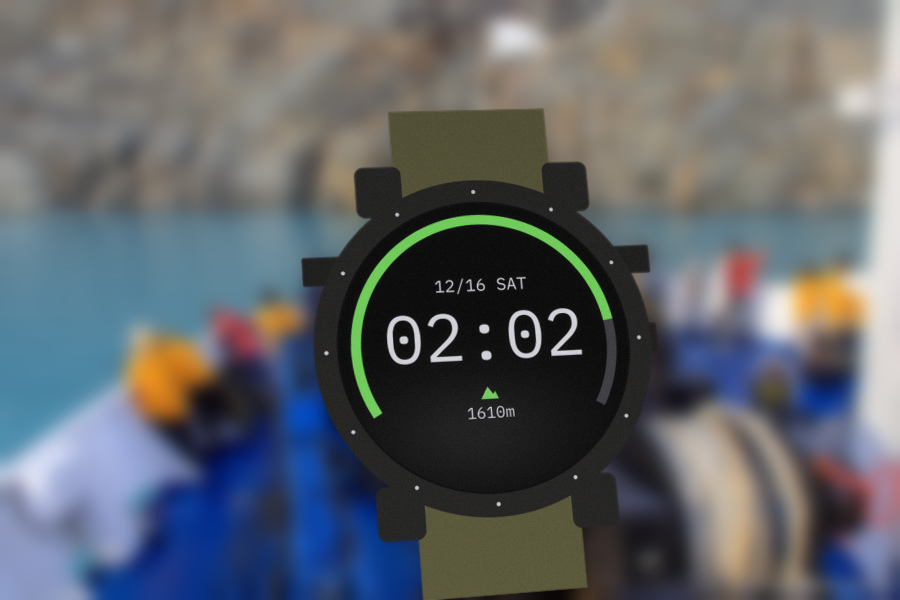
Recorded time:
2h02
